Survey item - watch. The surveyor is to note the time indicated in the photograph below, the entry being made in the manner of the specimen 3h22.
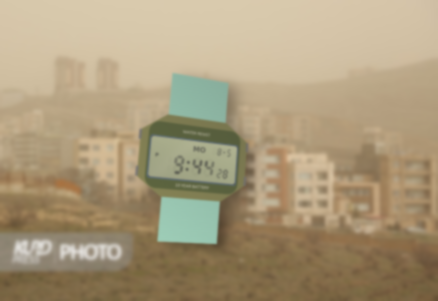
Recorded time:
9h44
